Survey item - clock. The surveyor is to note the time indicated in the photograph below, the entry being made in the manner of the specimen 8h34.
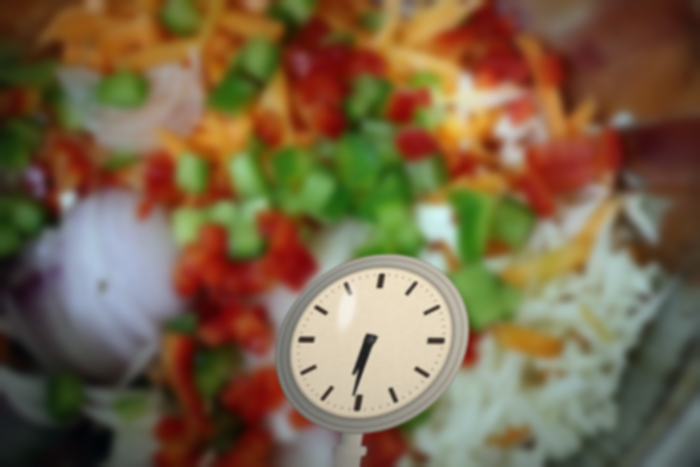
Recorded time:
6h31
